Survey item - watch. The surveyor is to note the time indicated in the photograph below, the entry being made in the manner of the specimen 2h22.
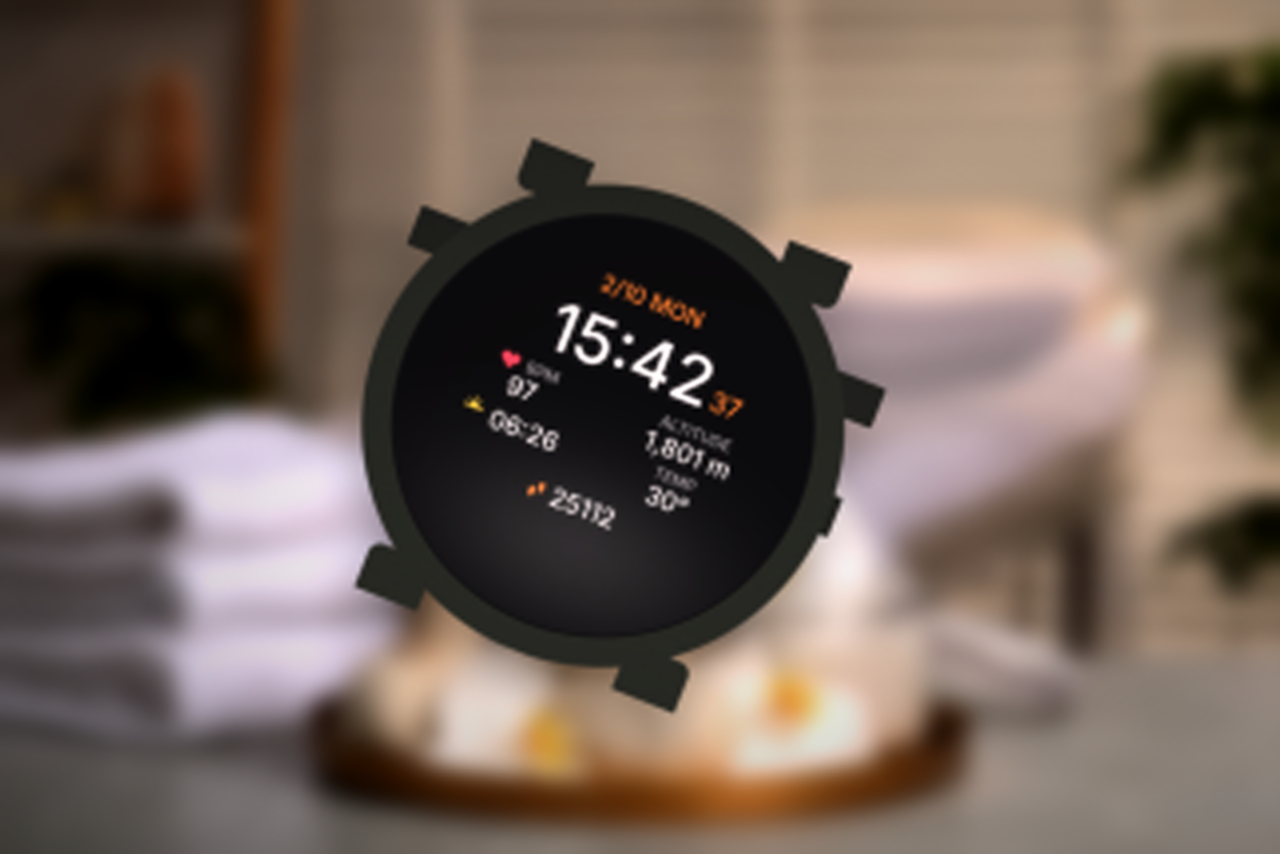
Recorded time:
15h42
